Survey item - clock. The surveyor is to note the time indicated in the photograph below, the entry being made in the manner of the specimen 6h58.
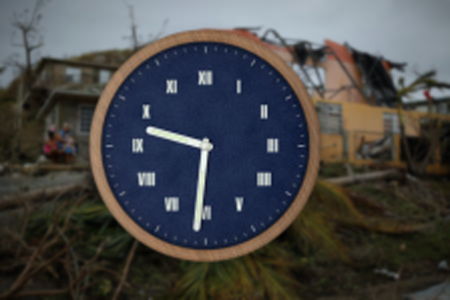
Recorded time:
9h31
